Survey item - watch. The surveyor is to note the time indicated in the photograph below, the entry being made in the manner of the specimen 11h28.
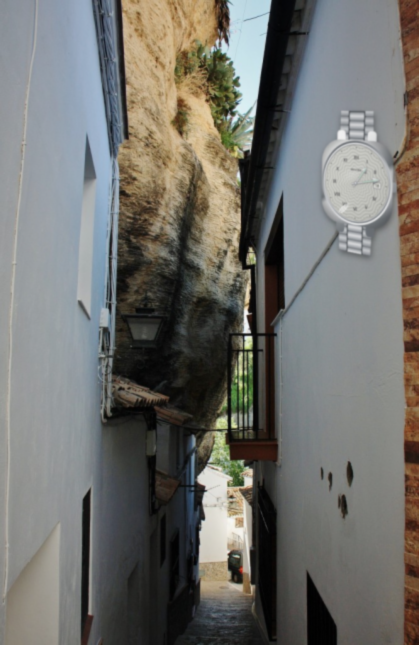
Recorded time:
1h13
